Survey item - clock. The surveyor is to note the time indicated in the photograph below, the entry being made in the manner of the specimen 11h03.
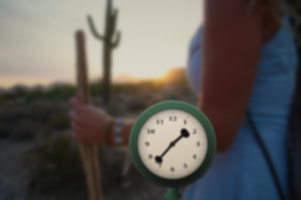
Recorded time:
1h37
